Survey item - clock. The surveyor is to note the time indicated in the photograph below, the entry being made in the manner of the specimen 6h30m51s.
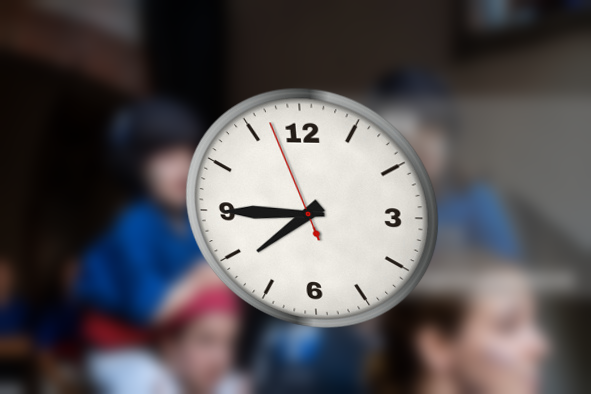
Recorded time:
7h44m57s
